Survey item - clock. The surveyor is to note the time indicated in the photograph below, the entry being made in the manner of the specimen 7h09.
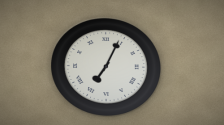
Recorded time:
7h04
